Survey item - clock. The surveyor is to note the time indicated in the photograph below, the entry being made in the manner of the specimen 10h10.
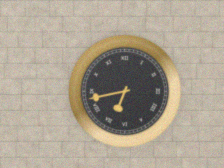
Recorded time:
6h43
